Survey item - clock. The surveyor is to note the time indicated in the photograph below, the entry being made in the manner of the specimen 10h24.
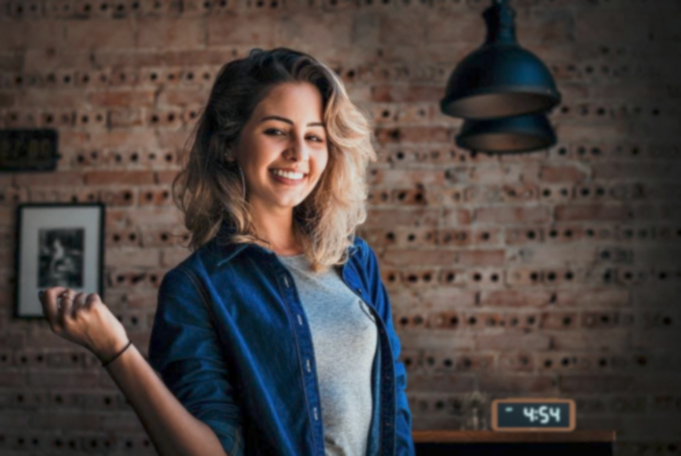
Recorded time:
4h54
